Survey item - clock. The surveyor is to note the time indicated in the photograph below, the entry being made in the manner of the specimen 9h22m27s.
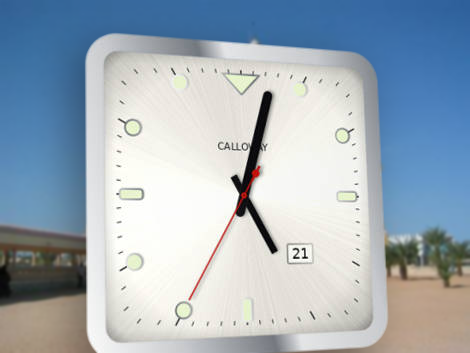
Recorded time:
5h02m35s
